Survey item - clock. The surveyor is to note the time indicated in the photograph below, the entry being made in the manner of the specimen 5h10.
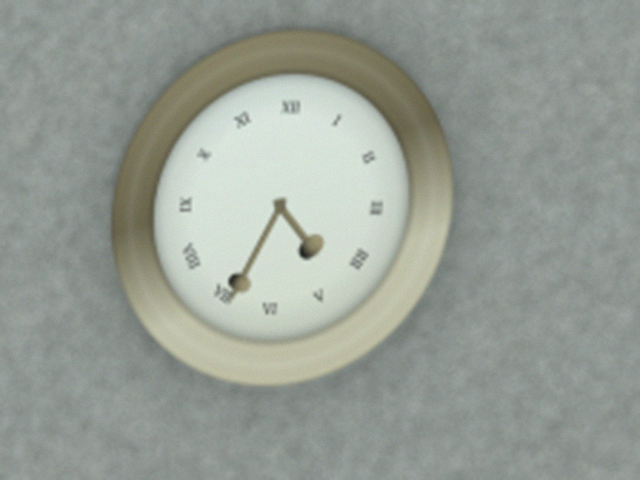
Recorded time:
4h34
